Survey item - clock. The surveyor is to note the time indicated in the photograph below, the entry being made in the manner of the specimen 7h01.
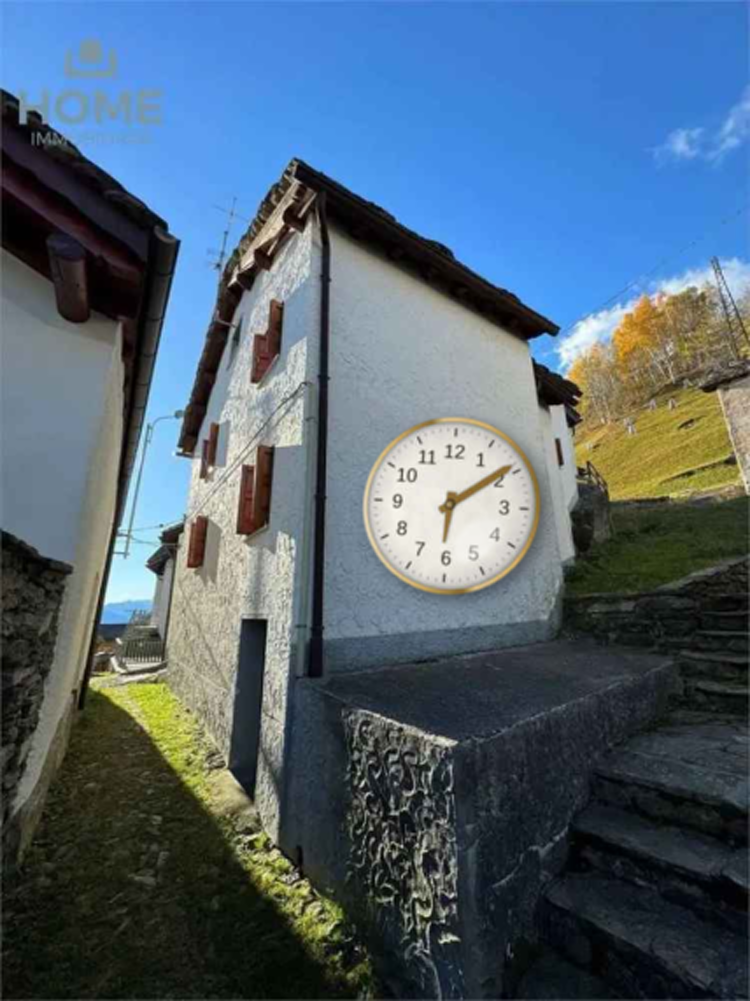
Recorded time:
6h09
